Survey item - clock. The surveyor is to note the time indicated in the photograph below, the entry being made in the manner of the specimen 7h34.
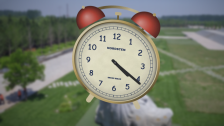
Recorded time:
4h21
